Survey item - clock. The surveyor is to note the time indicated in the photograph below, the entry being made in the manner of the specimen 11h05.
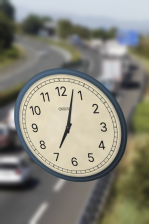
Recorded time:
7h03
